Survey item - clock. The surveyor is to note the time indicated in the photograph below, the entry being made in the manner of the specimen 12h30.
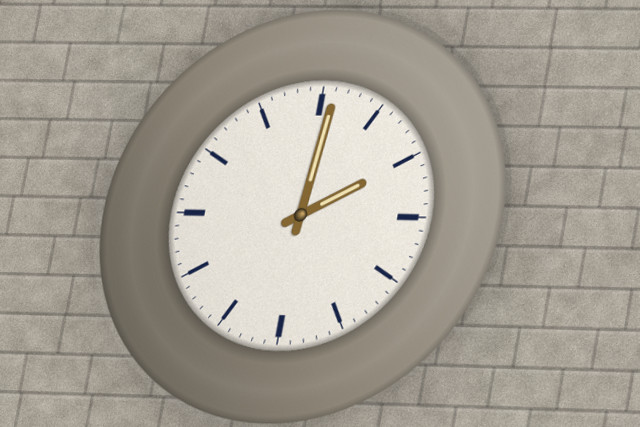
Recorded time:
2h01
